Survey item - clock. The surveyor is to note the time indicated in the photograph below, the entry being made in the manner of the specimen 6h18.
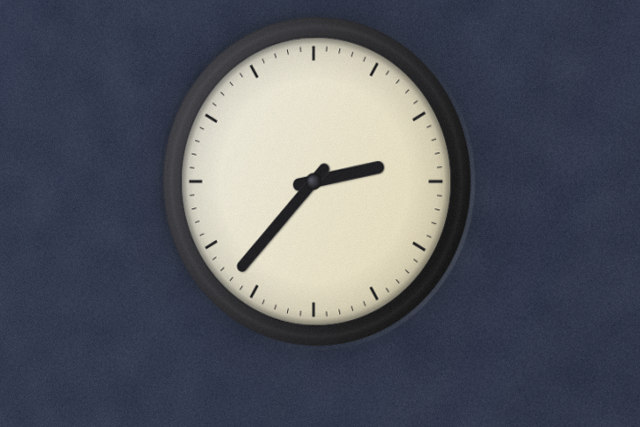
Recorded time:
2h37
